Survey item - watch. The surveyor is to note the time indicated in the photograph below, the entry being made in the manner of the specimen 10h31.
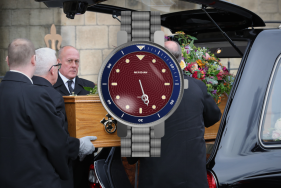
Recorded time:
5h27
